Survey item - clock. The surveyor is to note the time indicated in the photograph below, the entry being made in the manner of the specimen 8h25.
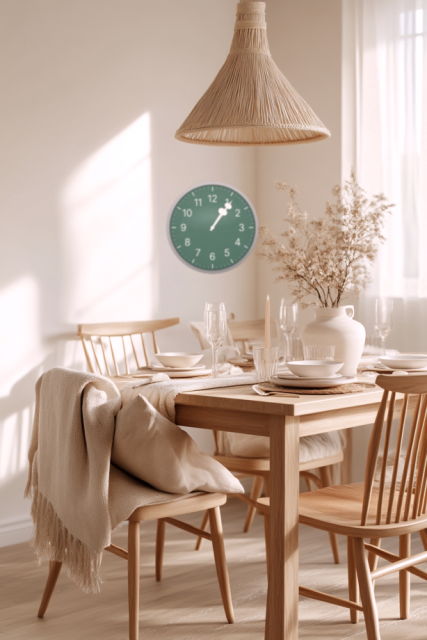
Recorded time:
1h06
